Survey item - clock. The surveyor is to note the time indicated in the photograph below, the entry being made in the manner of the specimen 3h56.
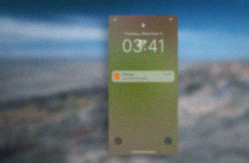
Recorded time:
3h41
